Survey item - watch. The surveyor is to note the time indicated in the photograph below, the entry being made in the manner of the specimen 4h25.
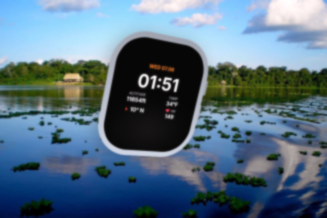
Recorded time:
1h51
